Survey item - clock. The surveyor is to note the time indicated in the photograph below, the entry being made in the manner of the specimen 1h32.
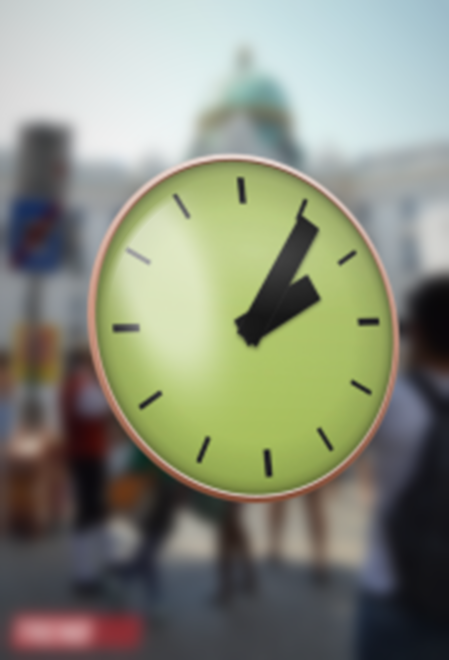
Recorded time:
2h06
